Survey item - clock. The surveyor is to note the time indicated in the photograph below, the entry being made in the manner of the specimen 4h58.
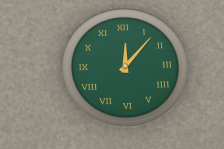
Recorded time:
12h07
